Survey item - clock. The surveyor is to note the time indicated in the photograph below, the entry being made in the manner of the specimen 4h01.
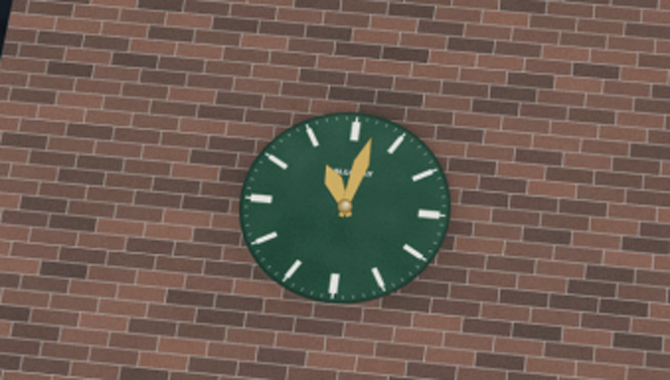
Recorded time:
11h02
